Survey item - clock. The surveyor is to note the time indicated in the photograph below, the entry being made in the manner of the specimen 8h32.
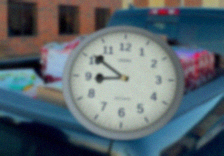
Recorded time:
8h51
